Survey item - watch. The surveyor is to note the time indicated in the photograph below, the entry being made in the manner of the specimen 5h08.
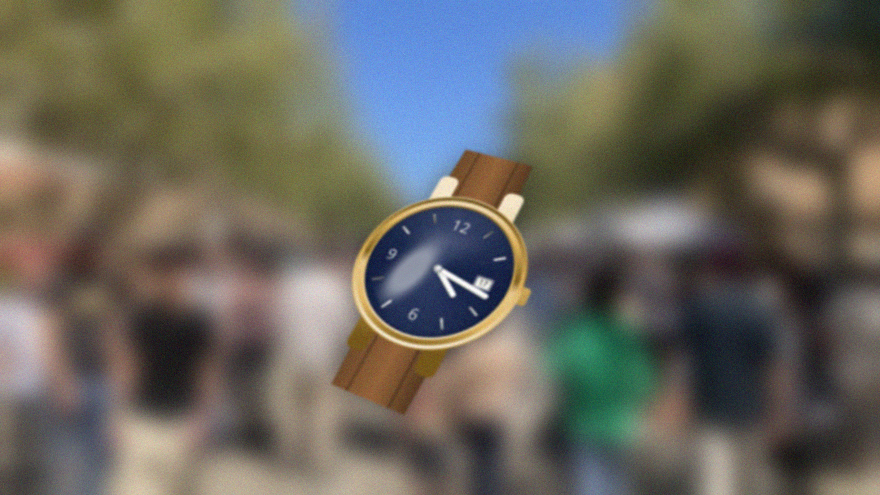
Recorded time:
4h17
